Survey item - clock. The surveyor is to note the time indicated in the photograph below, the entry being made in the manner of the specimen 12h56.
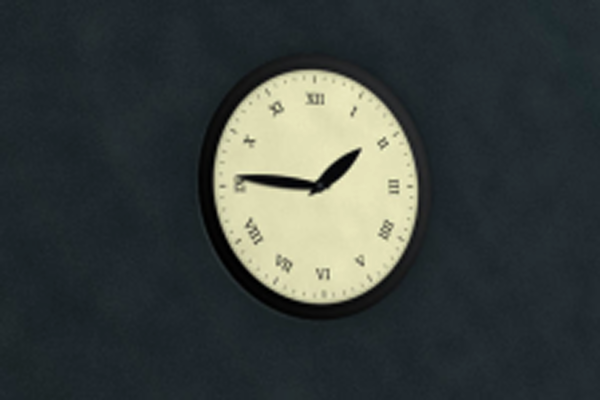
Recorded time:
1h46
